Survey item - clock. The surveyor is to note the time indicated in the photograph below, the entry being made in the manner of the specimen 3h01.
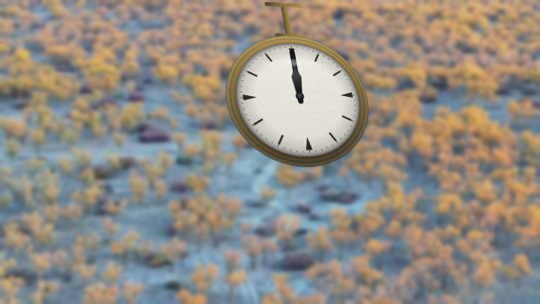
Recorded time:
12h00
